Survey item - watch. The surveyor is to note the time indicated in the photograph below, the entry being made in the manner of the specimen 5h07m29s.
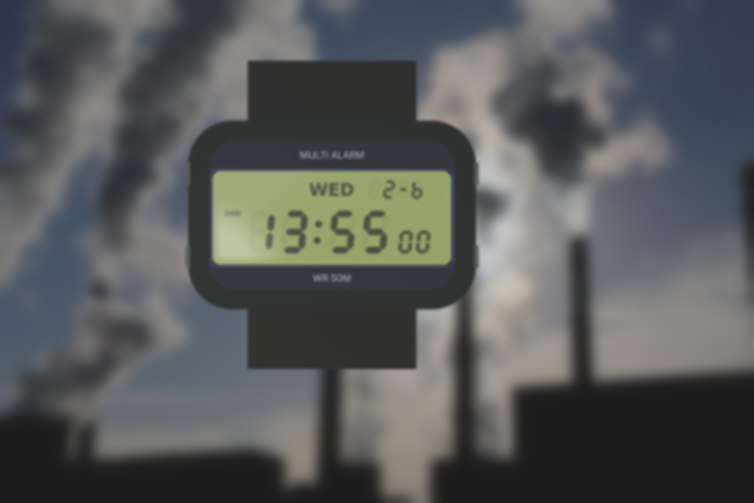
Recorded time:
13h55m00s
